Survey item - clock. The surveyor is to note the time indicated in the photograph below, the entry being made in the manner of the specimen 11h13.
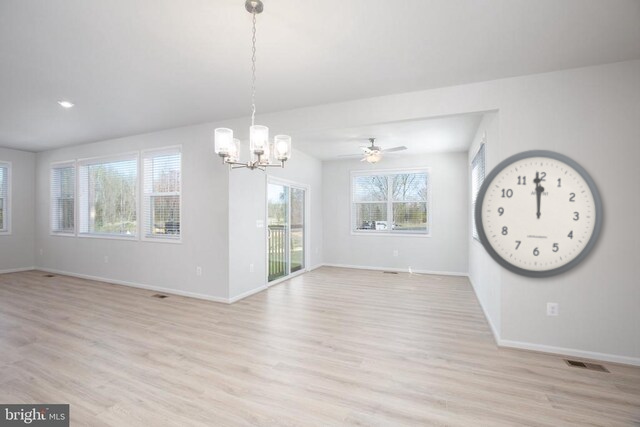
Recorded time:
11h59
